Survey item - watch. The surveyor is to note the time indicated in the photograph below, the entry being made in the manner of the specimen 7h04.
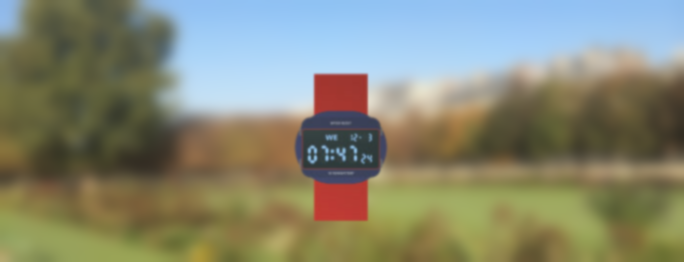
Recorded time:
7h47
